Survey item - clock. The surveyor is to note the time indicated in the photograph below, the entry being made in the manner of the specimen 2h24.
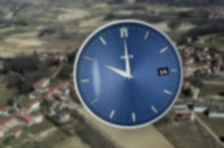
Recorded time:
10h00
